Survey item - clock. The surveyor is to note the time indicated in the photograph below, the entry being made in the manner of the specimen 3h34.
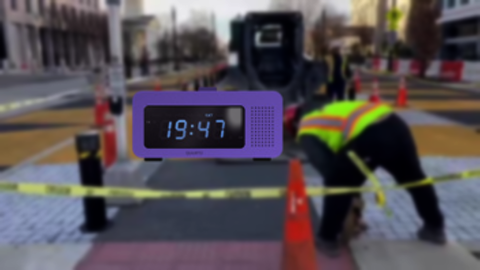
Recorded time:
19h47
